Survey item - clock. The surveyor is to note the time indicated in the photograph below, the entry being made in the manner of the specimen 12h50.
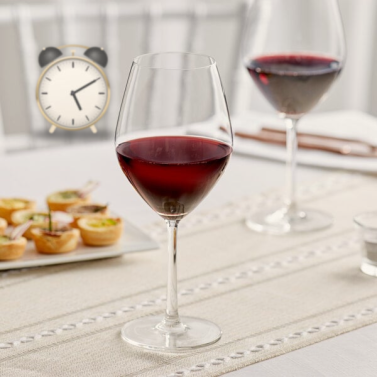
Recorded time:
5h10
